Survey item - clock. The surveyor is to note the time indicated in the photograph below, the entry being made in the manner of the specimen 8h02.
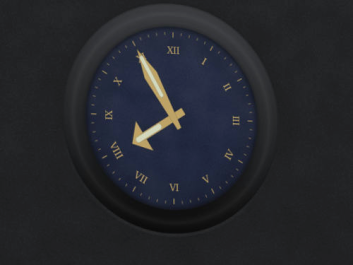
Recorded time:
7h55
